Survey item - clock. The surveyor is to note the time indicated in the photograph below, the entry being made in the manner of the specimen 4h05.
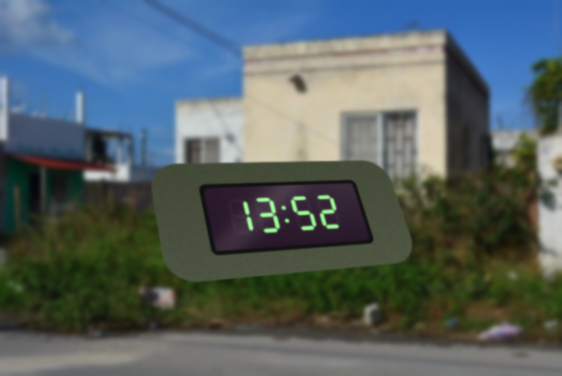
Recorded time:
13h52
